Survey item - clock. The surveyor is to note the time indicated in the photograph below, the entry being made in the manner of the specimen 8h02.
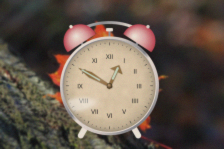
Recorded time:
12h50
